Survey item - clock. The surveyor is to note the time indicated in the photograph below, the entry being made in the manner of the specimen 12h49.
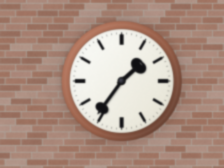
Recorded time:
1h36
